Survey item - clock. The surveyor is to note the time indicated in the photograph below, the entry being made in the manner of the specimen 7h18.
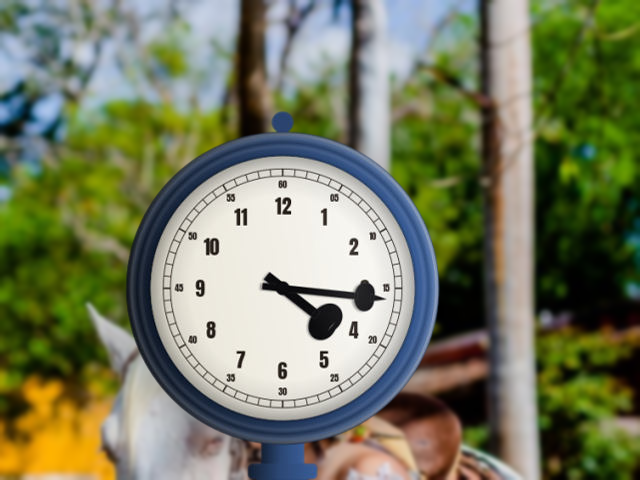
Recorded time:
4h16
